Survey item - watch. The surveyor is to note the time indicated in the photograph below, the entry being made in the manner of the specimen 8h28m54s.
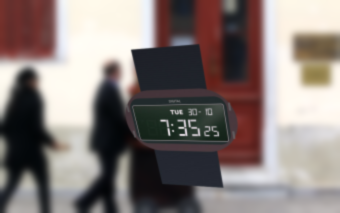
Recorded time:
7h35m25s
